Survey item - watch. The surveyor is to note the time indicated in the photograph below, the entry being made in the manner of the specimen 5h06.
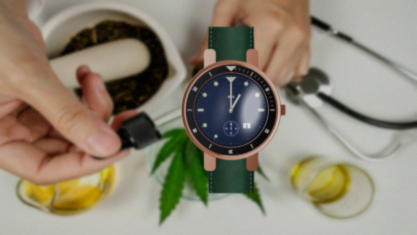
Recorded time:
1h00
